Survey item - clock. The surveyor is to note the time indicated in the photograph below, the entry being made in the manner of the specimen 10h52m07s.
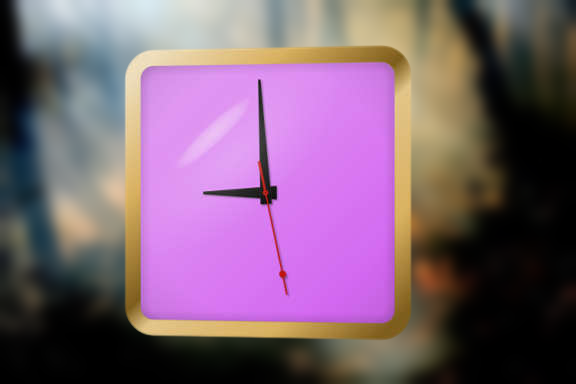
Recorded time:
8h59m28s
